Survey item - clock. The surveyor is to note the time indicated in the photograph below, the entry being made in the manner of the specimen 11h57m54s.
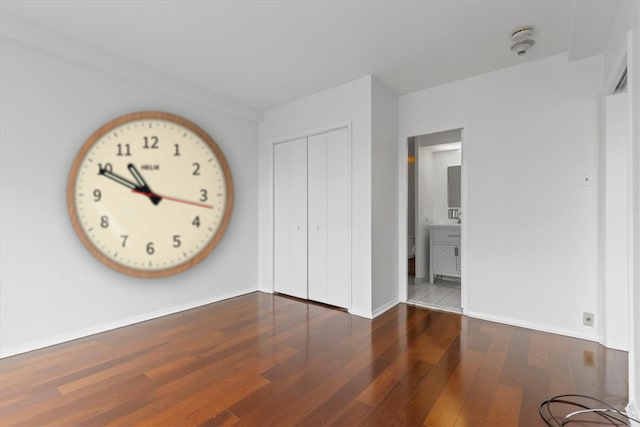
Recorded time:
10h49m17s
